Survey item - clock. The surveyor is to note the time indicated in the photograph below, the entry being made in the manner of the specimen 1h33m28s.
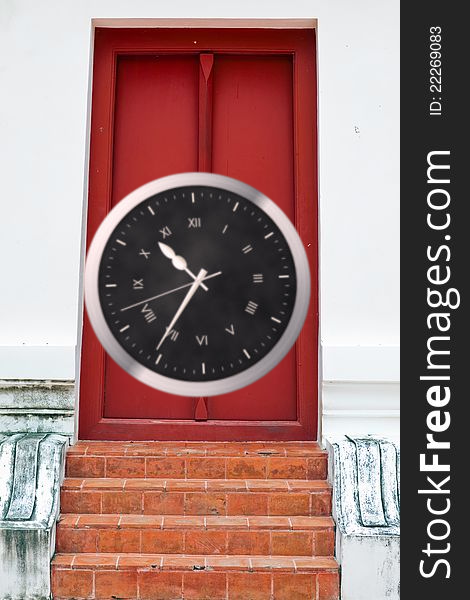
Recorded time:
10h35m42s
